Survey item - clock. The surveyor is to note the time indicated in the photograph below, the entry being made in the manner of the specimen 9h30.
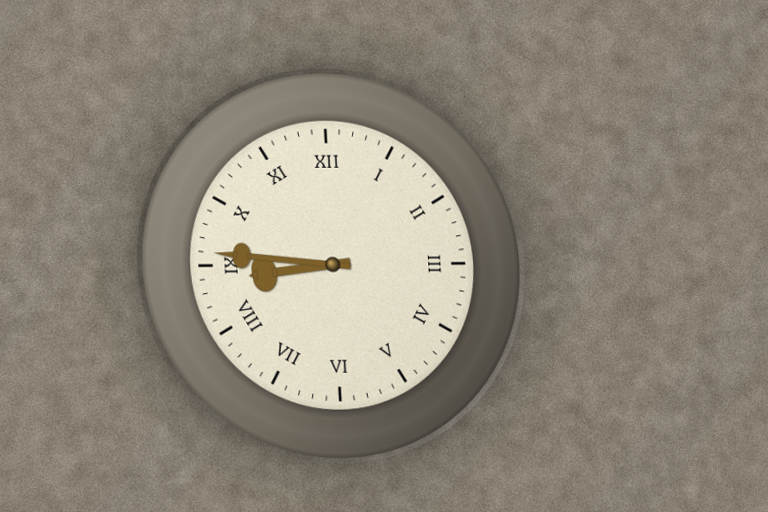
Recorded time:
8h46
